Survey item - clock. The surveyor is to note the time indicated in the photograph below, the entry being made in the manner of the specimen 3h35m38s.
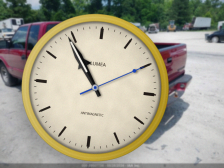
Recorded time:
10h54m10s
